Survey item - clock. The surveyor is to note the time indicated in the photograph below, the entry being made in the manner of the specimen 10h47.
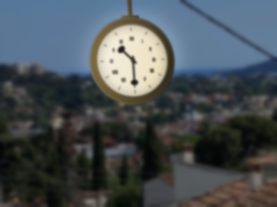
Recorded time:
10h30
